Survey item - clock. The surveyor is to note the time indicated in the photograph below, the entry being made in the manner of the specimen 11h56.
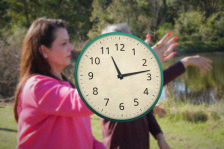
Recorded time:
11h13
